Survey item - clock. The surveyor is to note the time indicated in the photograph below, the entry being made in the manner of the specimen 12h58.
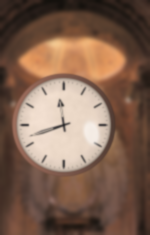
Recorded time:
11h42
